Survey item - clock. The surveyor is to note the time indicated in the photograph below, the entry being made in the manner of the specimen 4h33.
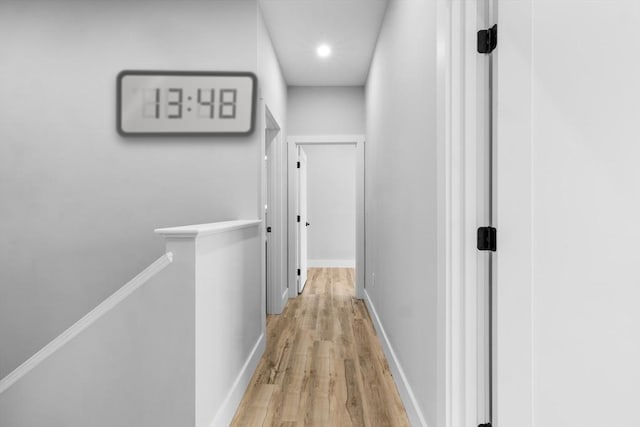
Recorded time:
13h48
